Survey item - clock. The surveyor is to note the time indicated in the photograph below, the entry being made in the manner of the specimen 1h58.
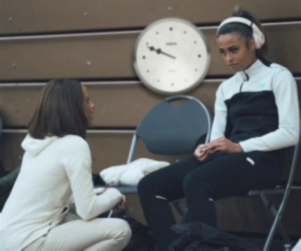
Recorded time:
9h49
